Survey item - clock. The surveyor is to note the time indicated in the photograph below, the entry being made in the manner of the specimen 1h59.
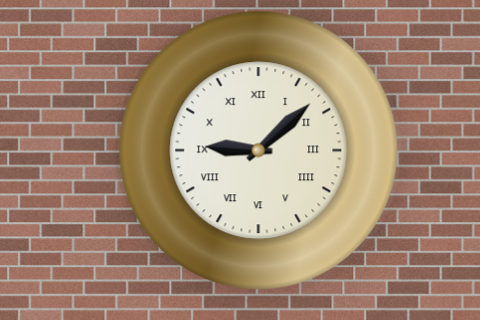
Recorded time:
9h08
